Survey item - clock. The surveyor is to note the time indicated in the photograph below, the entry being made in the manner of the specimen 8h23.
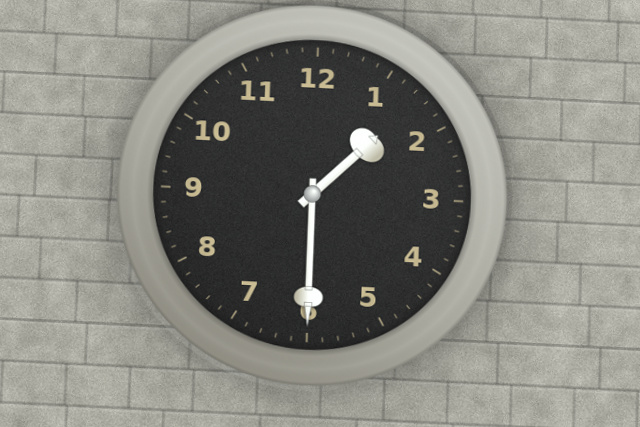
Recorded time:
1h30
